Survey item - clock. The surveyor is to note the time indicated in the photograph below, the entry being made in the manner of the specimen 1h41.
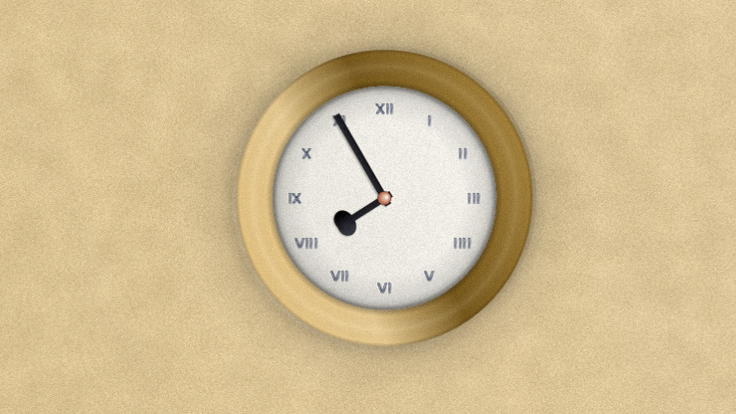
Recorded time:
7h55
